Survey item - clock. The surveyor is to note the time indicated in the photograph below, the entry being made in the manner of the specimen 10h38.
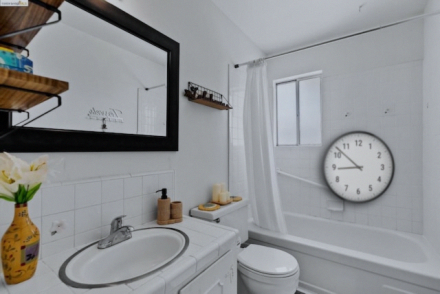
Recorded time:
8h52
